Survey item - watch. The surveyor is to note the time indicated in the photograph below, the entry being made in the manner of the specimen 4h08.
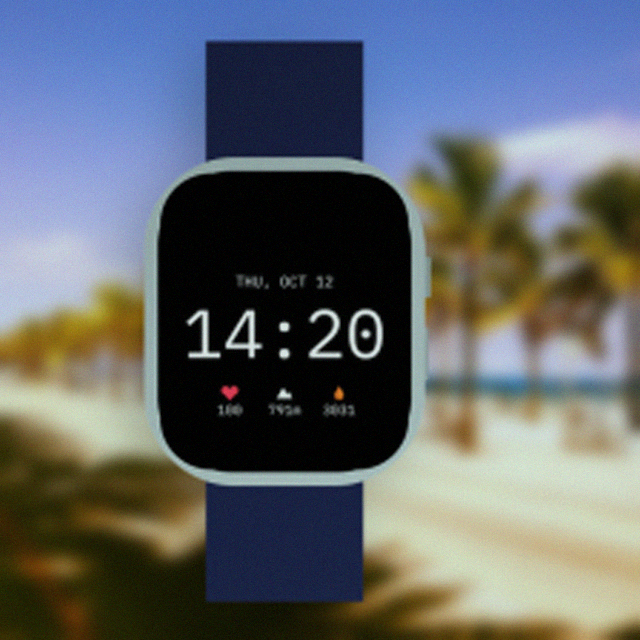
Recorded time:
14h20
